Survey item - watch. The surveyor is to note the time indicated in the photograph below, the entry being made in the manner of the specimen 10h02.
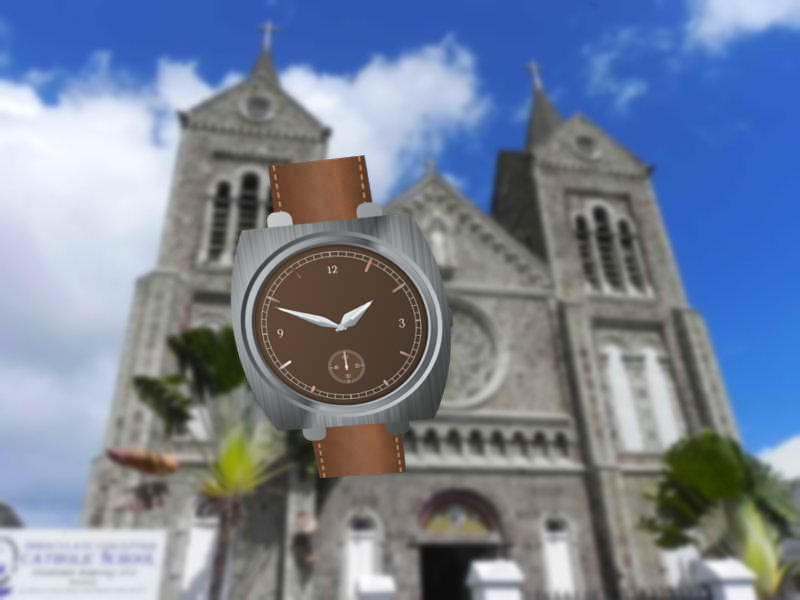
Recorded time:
1h49
